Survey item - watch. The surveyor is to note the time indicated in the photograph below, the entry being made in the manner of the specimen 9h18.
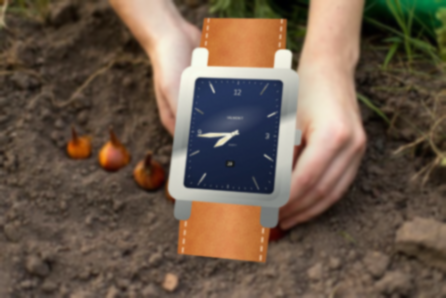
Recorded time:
7h44
